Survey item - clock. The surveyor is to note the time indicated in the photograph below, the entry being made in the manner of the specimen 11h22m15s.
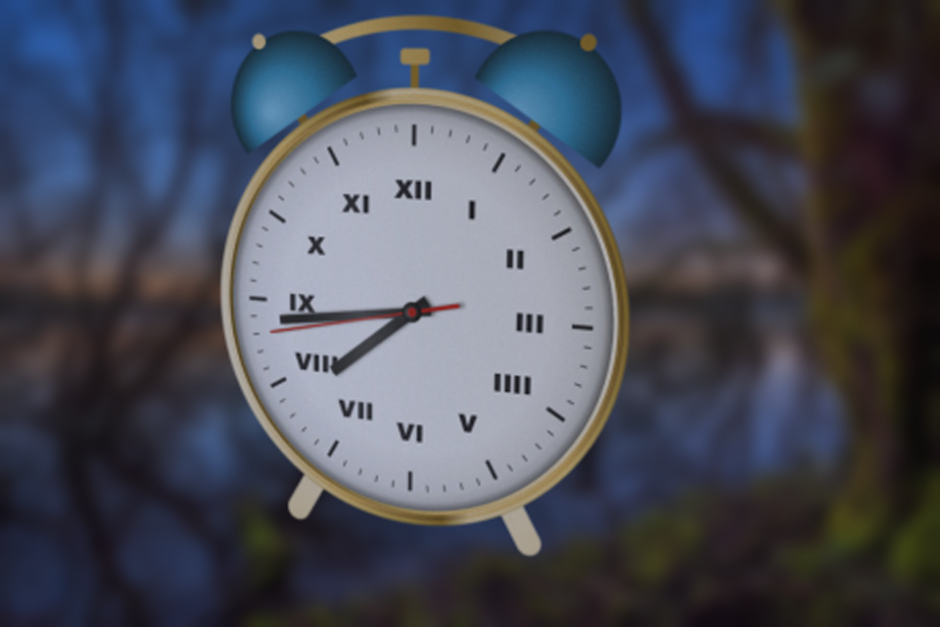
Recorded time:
7h43m43s
